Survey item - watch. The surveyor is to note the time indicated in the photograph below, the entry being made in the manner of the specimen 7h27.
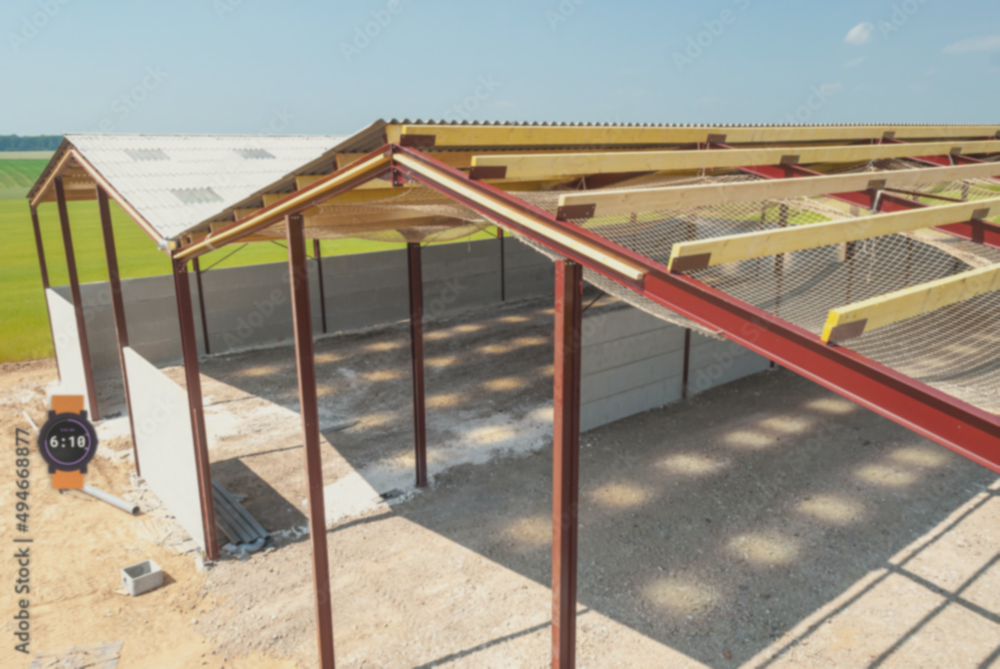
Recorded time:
6h10
